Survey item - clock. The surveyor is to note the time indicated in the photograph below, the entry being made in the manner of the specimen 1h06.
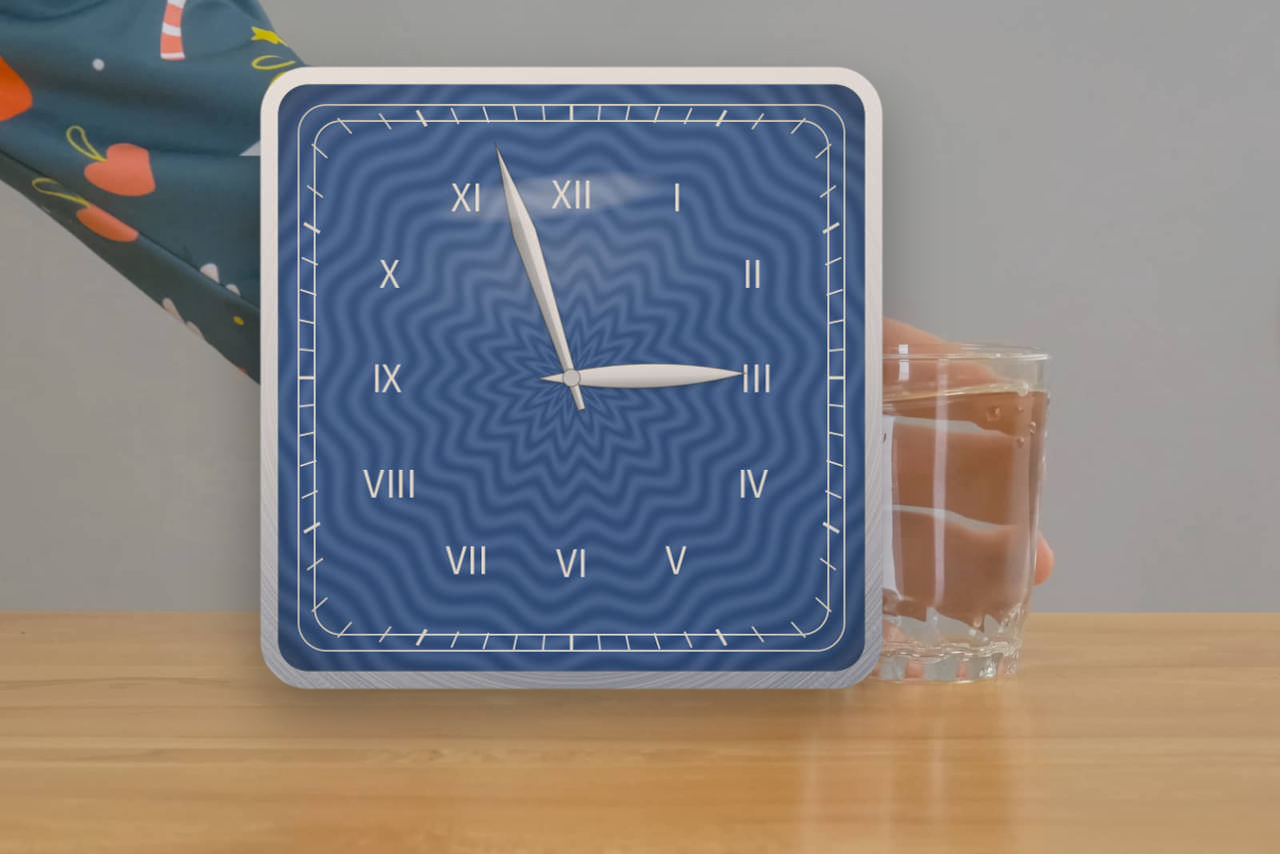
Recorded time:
2h57
